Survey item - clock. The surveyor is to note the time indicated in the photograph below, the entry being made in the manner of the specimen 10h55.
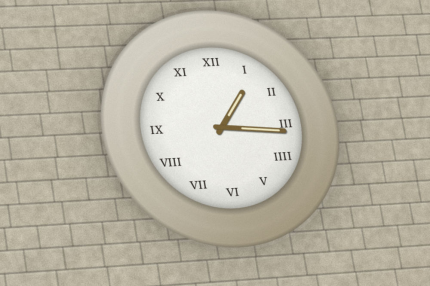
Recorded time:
1h16
